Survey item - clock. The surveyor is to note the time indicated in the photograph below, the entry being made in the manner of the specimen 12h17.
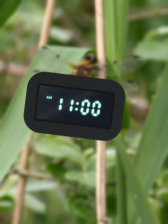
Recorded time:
11h00
